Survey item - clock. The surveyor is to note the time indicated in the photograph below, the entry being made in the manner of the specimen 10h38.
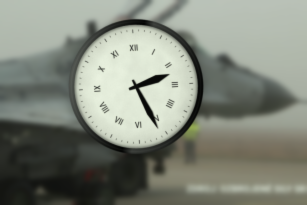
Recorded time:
2h26
